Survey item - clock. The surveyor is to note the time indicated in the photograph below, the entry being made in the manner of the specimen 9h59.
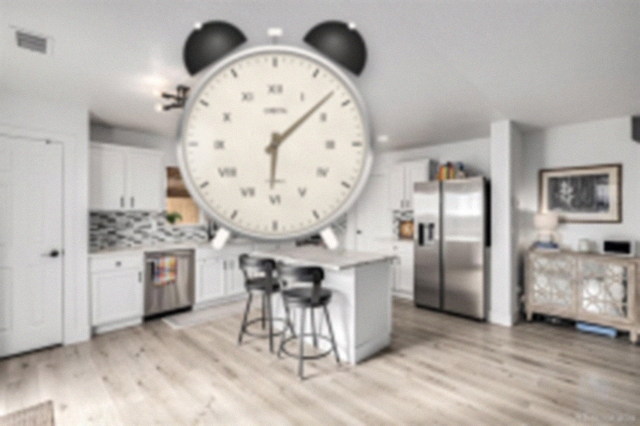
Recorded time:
6h08
